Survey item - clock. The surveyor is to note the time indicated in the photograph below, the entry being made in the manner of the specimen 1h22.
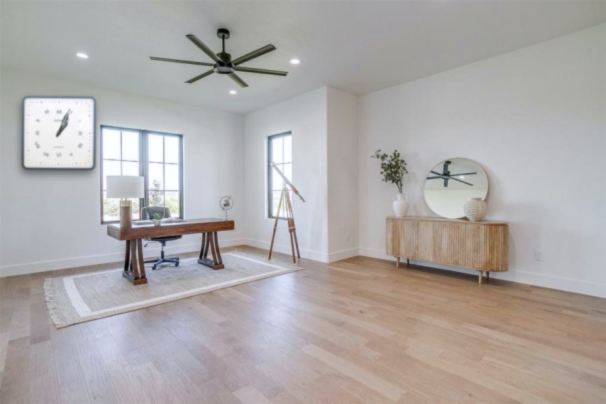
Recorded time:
1h04
